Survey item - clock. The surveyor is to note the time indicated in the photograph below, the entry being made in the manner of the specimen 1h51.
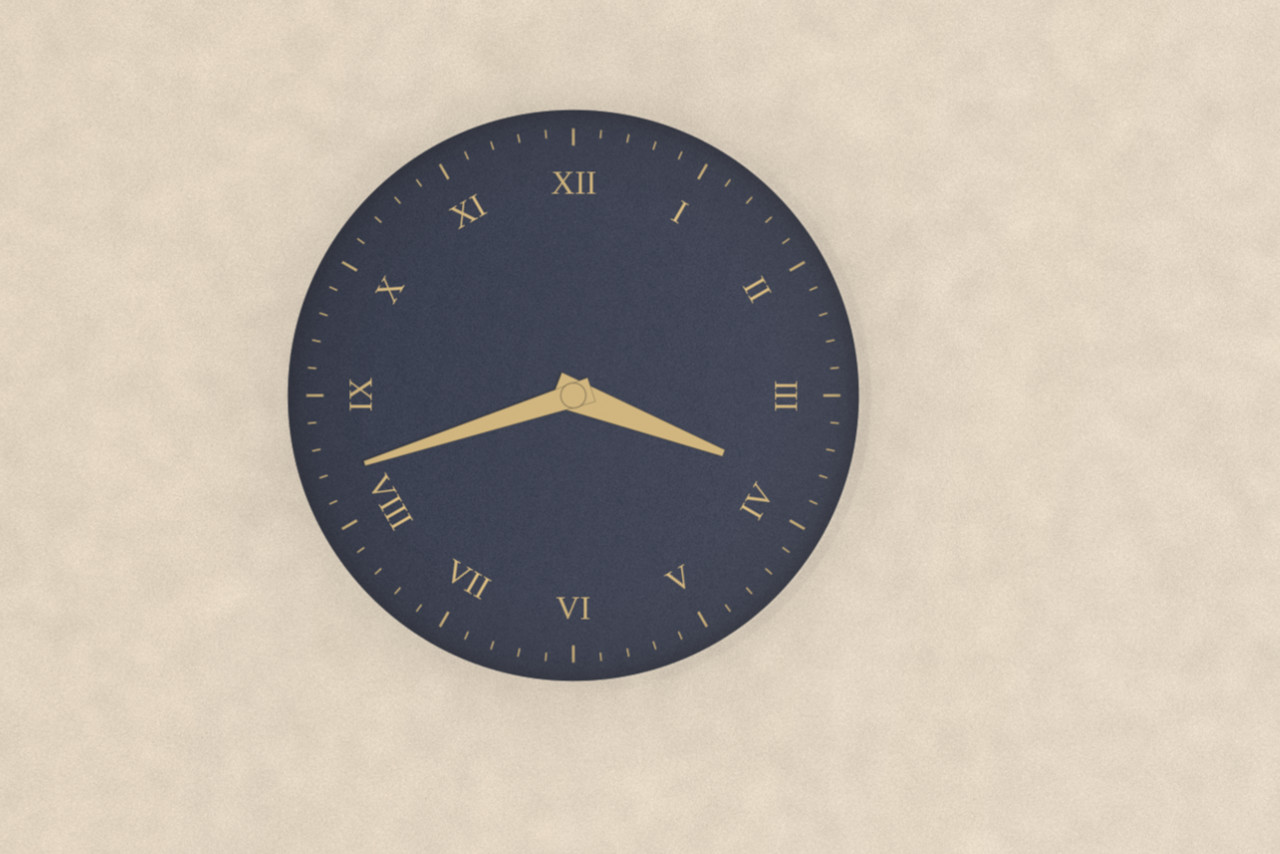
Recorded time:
3h42
